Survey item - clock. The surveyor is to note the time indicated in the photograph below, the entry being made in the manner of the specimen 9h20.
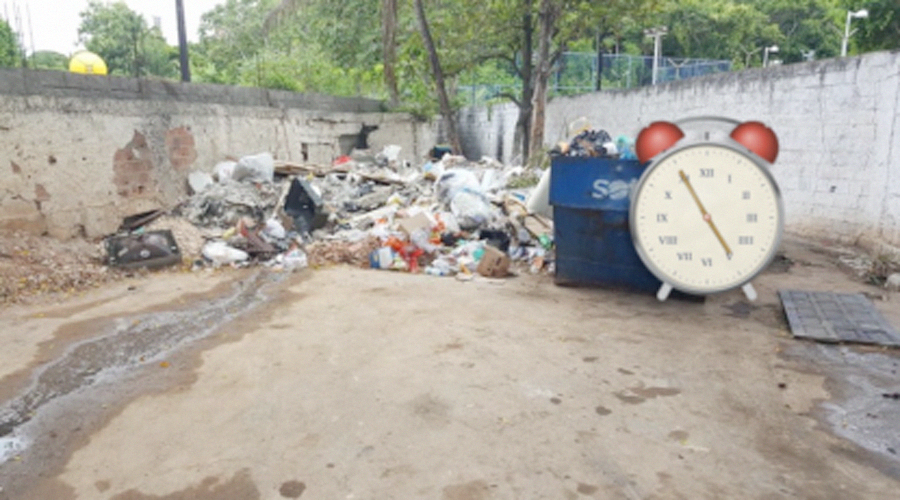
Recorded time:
4h55
